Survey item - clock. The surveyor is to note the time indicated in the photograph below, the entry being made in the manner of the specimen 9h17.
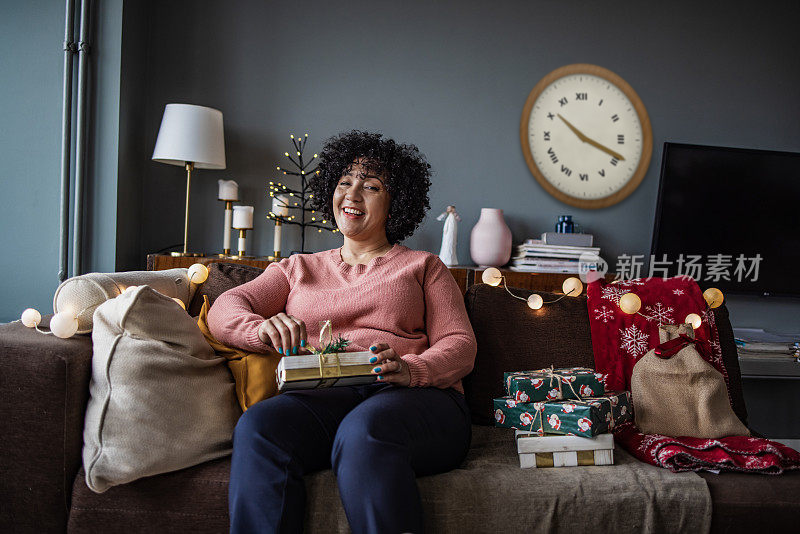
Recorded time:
10h19
